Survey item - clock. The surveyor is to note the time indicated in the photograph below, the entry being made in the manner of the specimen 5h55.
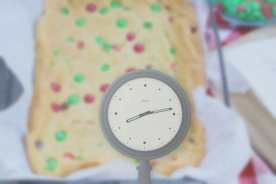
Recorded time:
8h13
